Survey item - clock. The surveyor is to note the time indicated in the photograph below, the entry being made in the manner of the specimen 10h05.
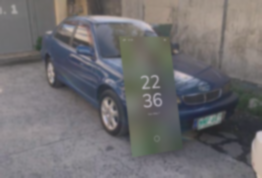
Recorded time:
22h36
